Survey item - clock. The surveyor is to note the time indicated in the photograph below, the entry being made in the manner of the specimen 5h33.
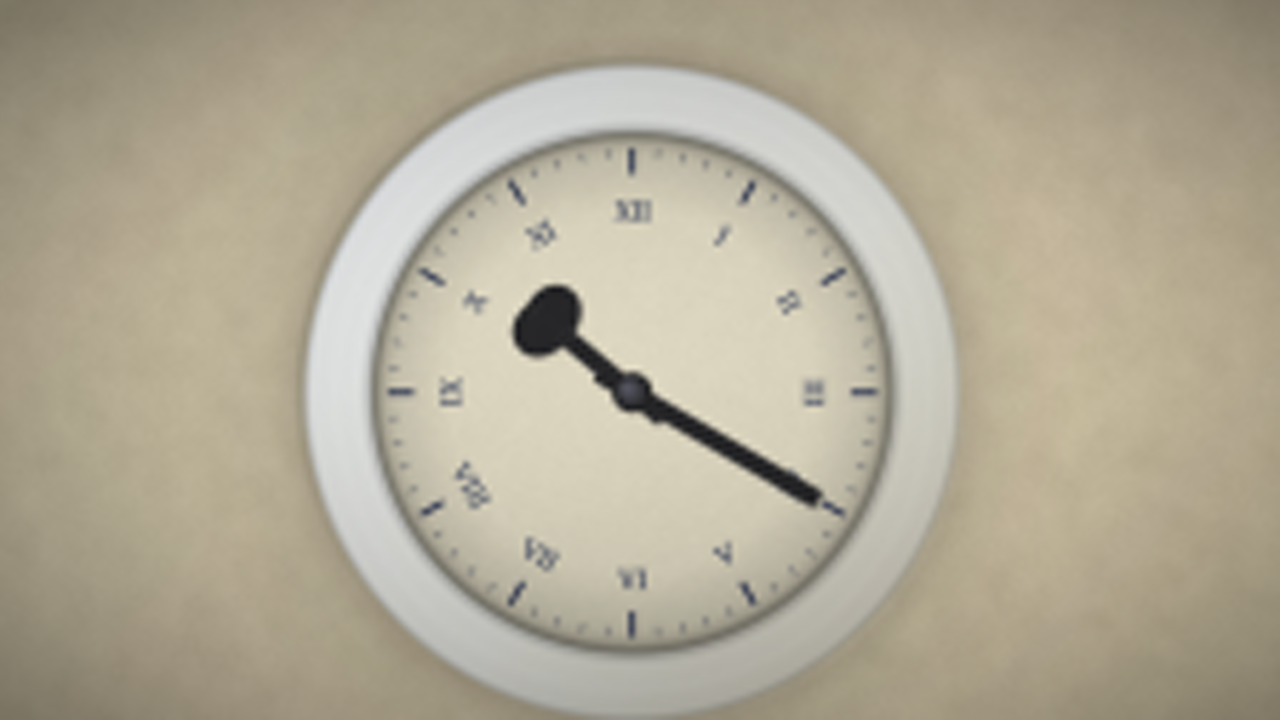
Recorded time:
10h20
